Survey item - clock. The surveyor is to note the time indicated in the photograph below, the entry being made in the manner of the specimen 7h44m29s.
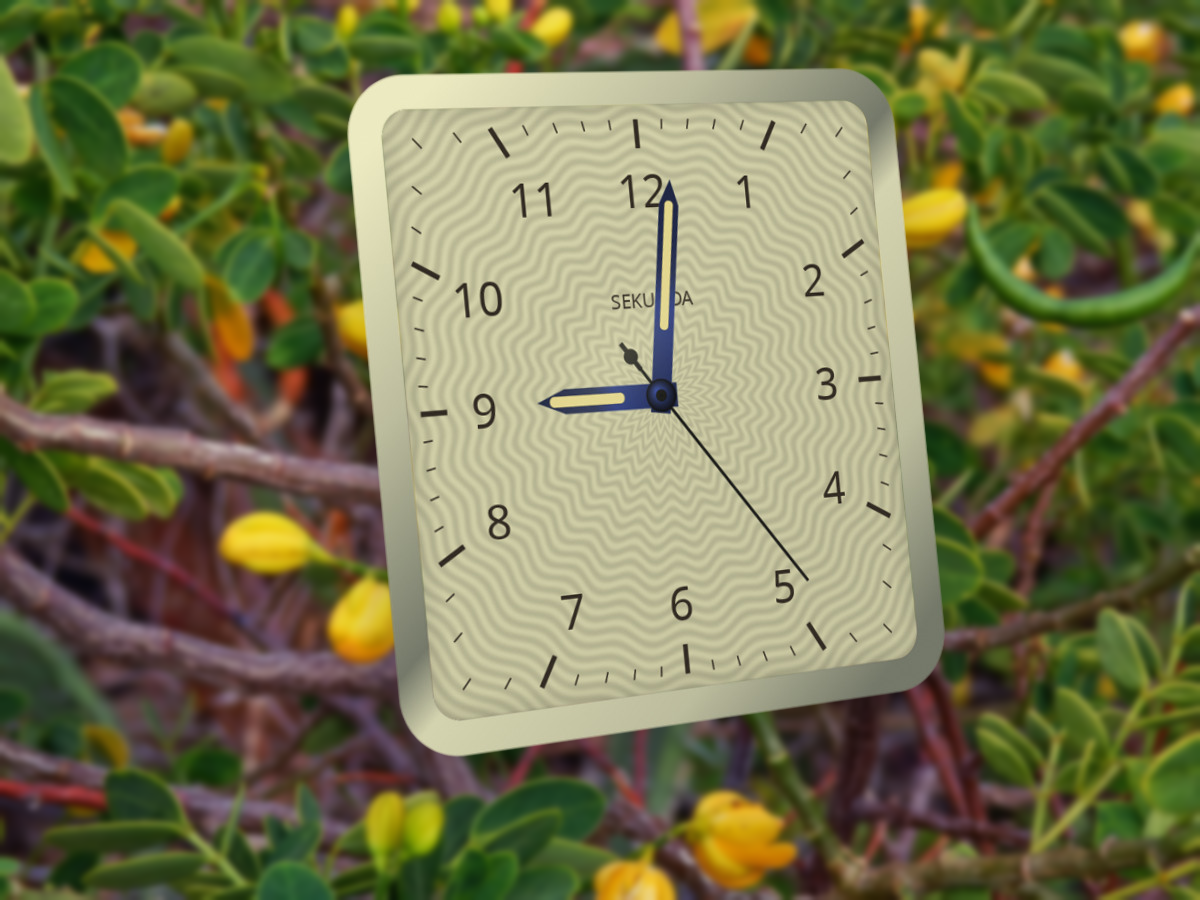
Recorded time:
9h01m24s
